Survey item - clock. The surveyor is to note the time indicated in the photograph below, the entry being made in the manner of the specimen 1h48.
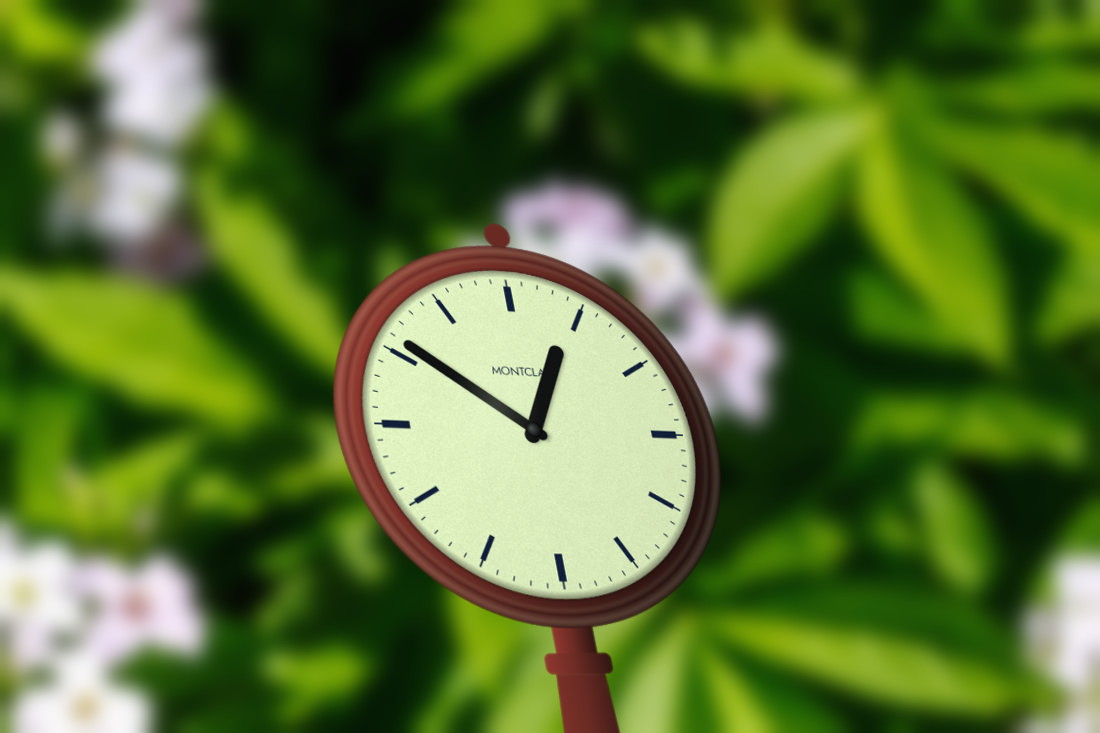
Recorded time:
12h51
